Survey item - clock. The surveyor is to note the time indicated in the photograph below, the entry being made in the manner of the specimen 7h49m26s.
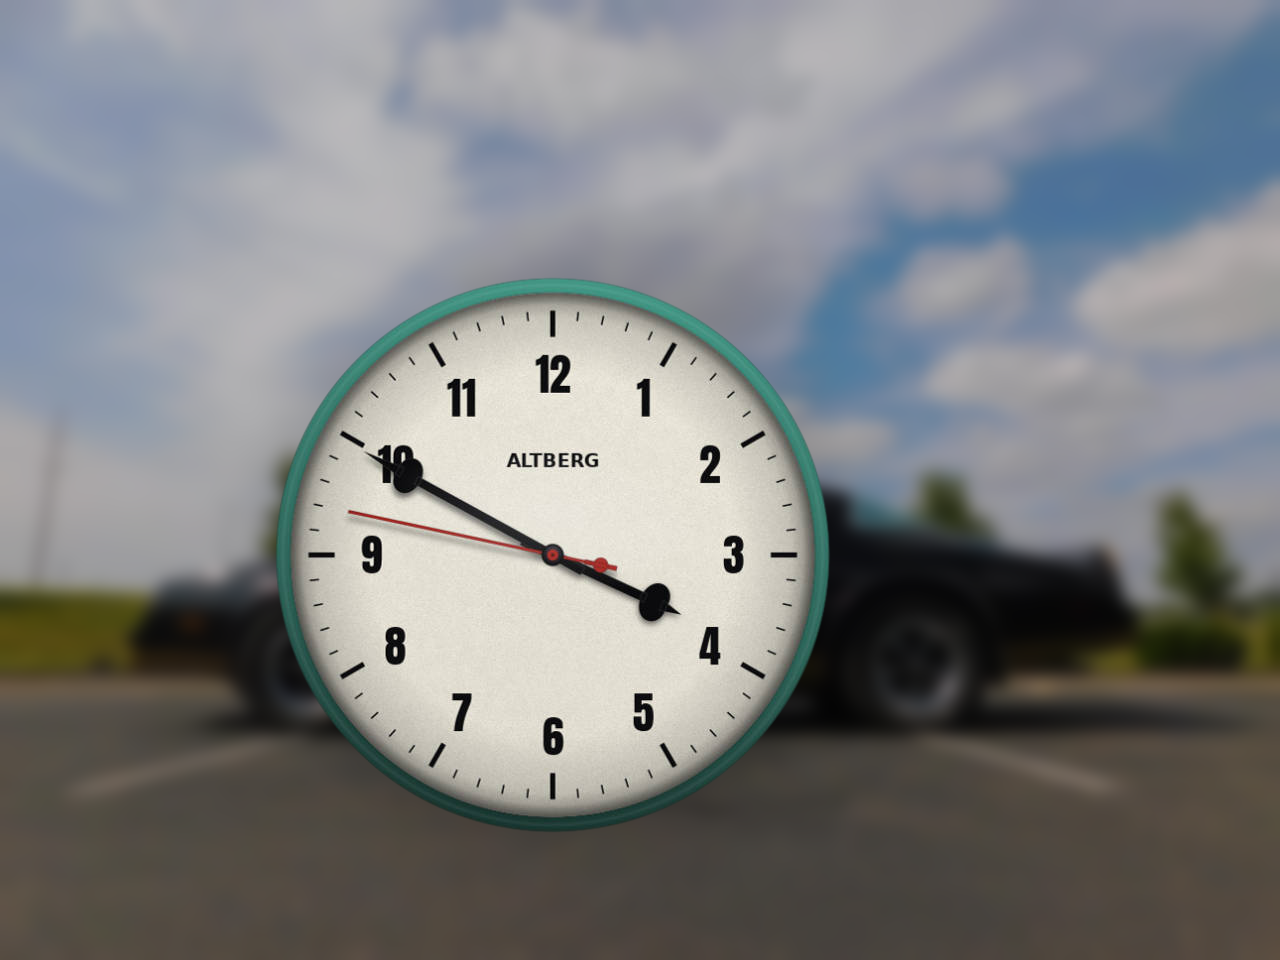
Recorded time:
3h49m47s
